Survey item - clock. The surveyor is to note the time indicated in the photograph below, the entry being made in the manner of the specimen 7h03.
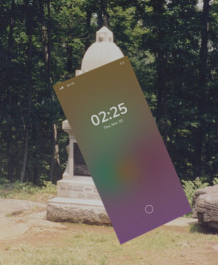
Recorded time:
2h25
